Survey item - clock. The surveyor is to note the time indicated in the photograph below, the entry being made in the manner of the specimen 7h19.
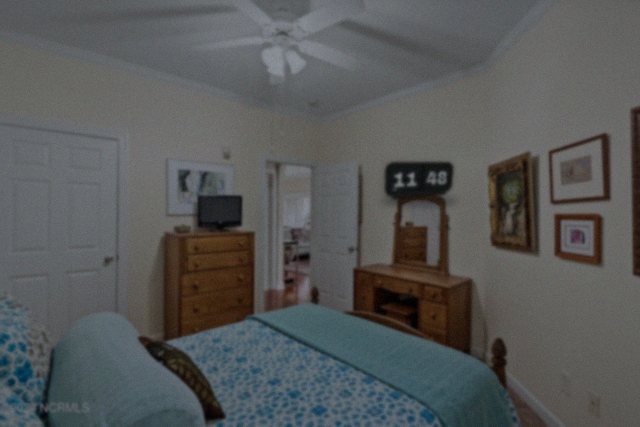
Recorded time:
11h48
